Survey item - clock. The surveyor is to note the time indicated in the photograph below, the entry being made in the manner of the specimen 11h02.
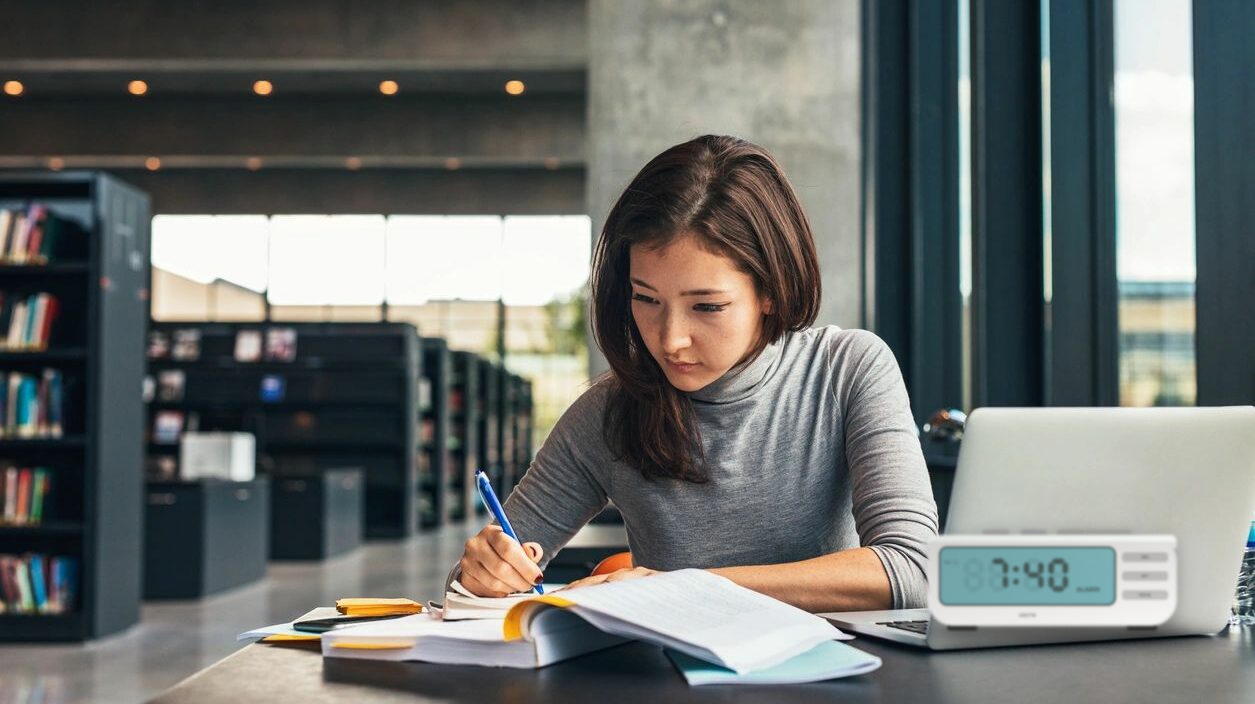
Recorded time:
7h40
